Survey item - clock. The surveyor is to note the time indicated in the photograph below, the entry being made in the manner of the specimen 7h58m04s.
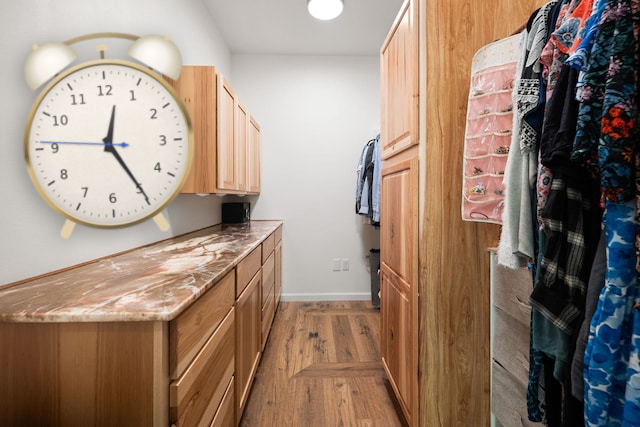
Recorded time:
12h24m46s
